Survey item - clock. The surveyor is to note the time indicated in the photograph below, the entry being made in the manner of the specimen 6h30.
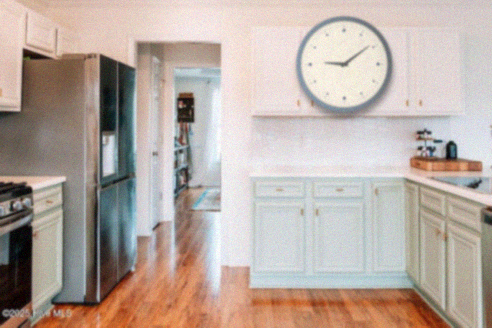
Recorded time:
9h09
